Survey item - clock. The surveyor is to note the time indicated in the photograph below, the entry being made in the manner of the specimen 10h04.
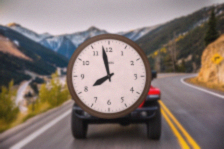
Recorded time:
7h58
